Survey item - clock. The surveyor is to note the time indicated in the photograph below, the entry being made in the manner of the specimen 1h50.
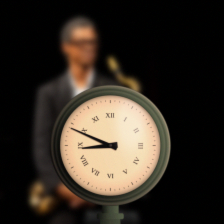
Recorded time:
8h49
